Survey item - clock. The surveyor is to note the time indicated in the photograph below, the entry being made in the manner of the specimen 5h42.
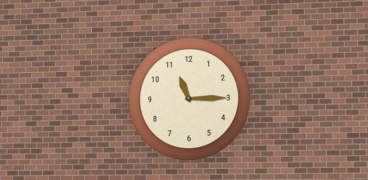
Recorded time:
11h15
